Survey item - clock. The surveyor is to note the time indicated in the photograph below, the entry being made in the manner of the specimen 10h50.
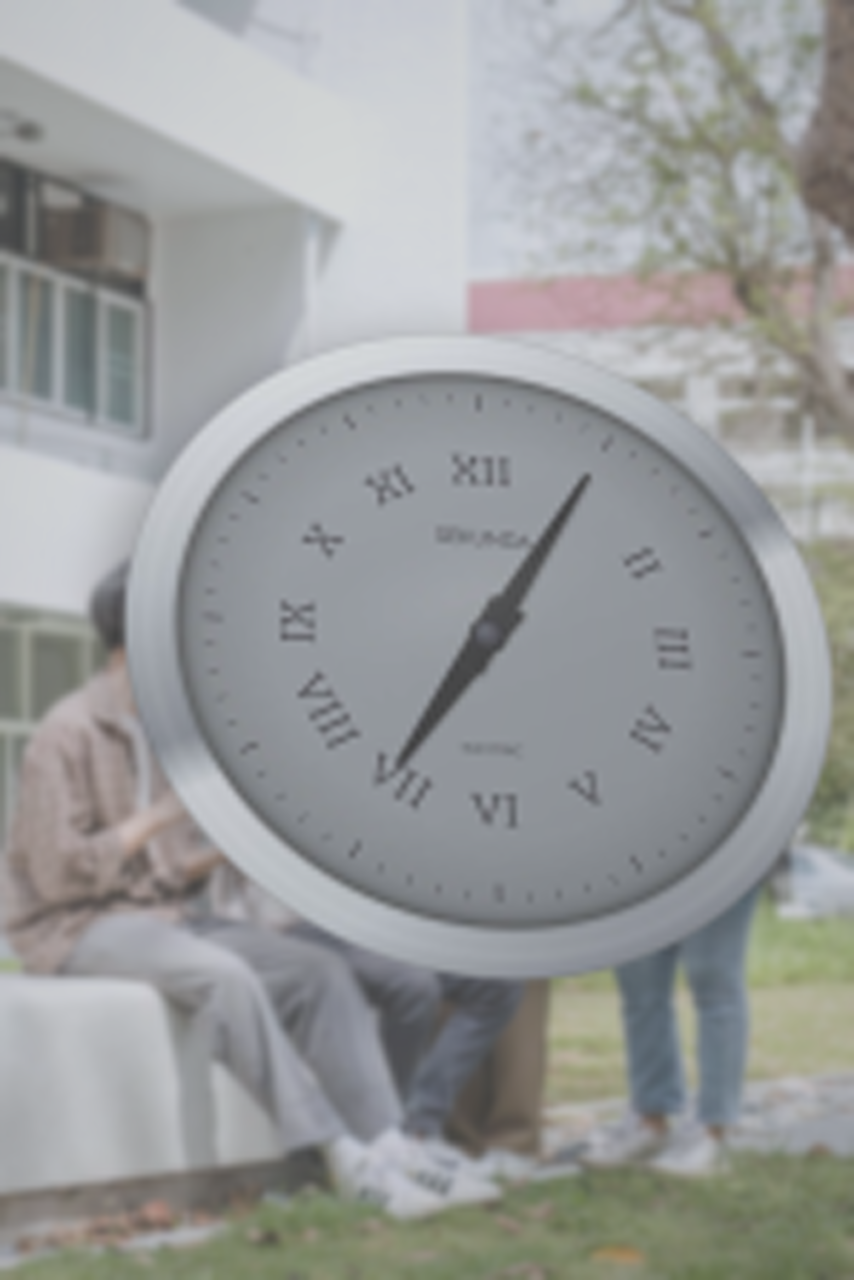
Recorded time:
7h05
